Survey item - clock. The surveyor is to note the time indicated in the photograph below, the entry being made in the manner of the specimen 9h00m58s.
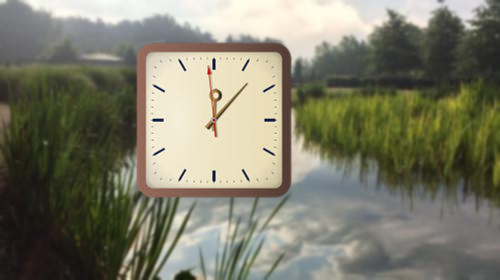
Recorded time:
12h06m59s
